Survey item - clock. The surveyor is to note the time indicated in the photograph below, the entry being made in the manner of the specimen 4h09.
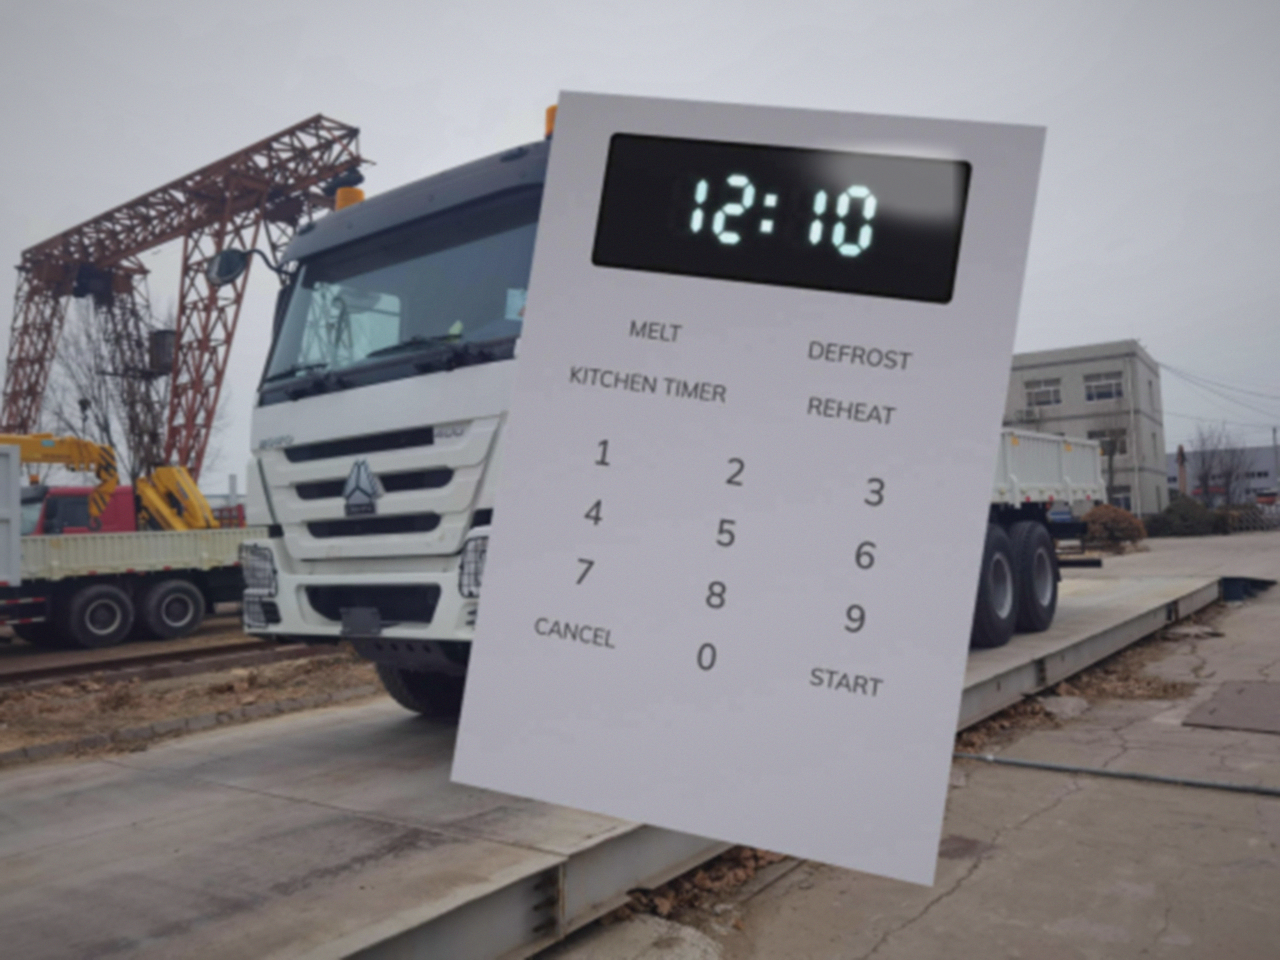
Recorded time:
12h10
